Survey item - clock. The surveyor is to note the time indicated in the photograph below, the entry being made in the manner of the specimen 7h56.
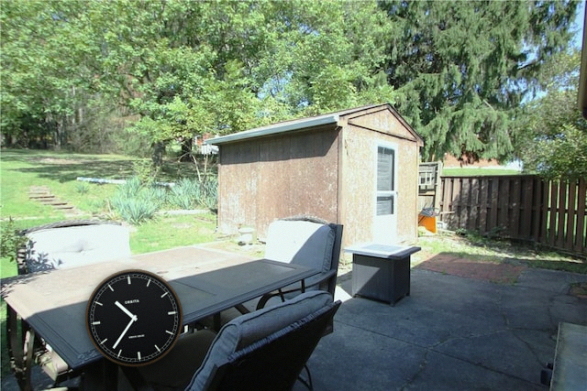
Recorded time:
10h37
